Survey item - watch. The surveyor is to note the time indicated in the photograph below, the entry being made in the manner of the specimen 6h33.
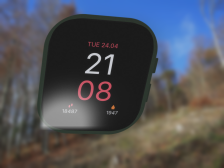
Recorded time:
21h08
